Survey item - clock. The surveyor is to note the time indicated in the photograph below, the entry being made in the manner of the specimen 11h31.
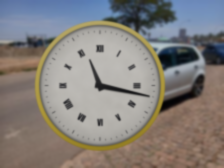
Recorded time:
11h17
